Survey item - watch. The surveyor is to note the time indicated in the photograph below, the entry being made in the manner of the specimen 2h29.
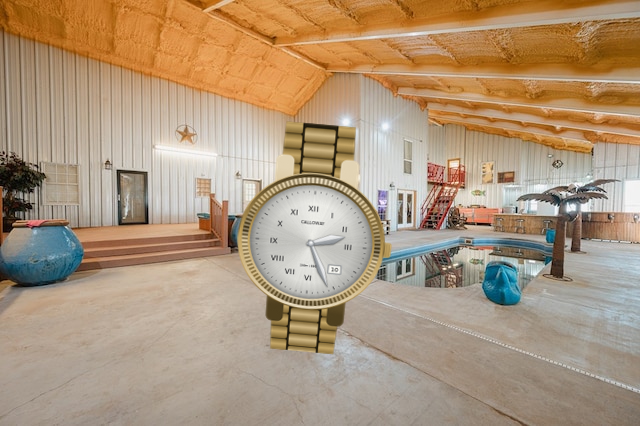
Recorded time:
2h26
